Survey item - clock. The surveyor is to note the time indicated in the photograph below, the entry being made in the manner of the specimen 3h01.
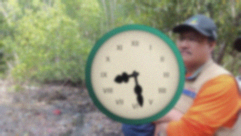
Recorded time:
8h28
